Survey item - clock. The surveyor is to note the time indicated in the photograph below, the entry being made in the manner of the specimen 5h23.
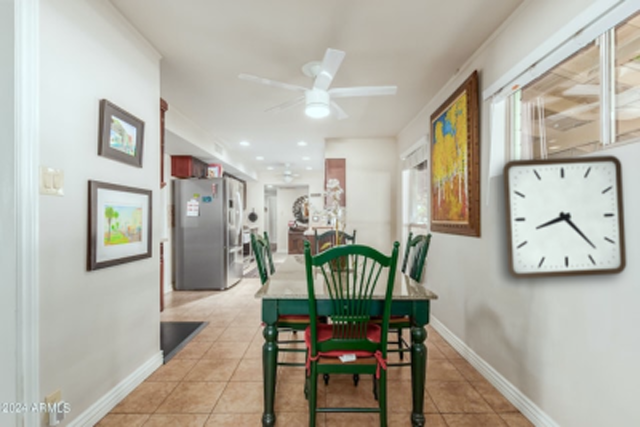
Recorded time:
8h23
